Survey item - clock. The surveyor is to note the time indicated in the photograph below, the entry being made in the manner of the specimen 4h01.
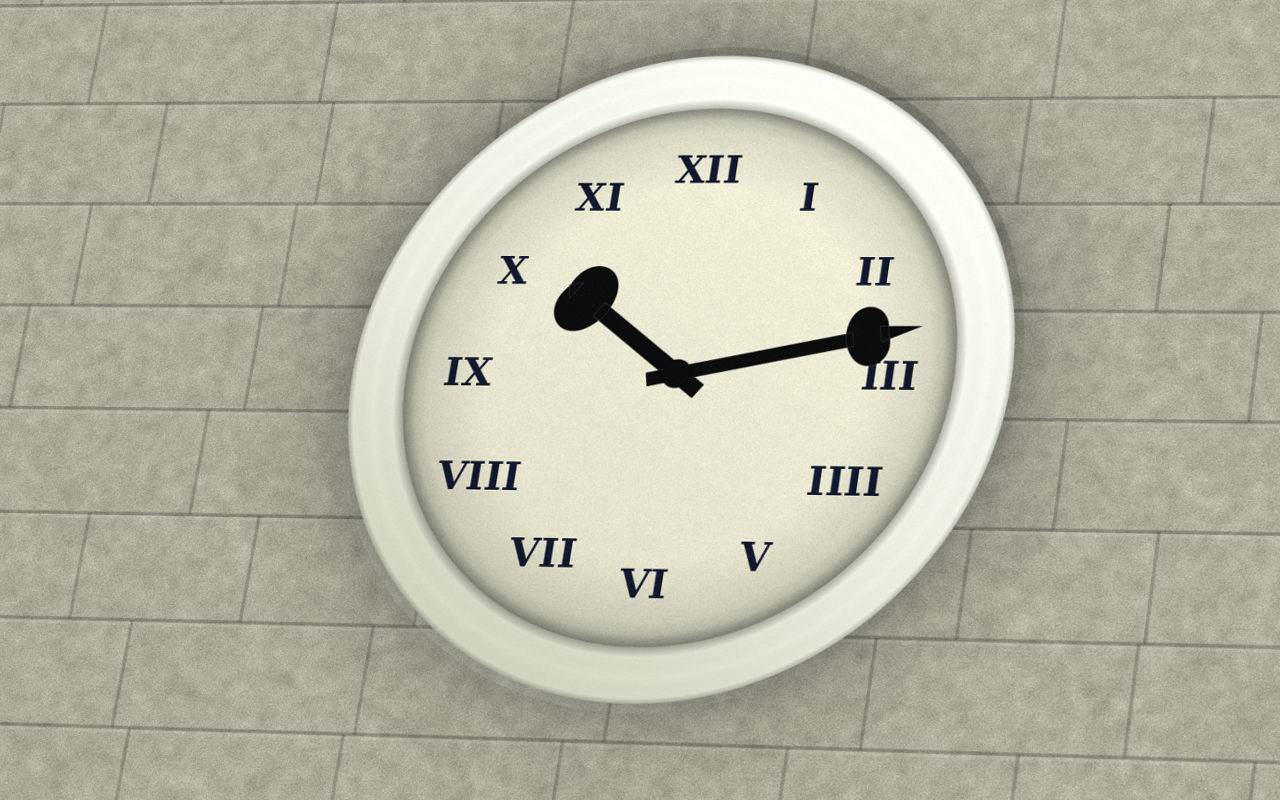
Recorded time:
10h13
